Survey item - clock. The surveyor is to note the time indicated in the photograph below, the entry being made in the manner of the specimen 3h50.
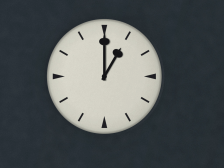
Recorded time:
1h00
